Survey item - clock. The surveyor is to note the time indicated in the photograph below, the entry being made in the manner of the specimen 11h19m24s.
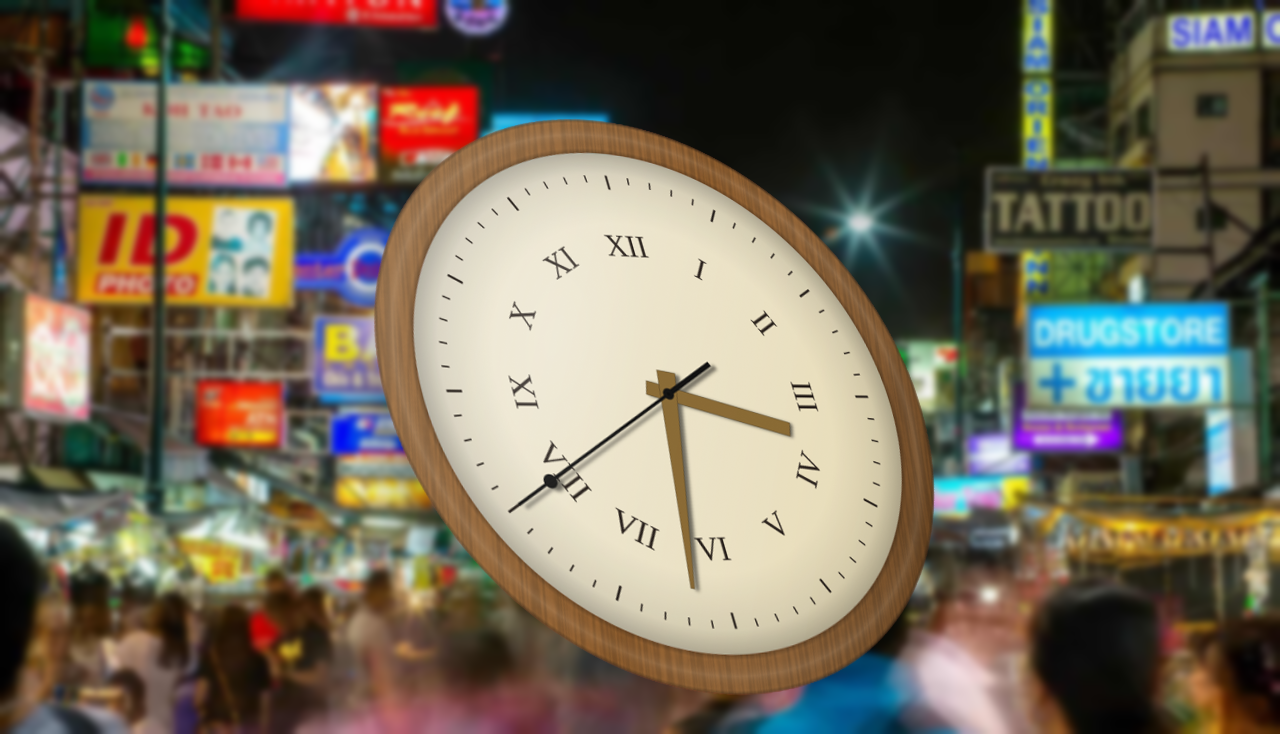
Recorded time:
3h31m40s
